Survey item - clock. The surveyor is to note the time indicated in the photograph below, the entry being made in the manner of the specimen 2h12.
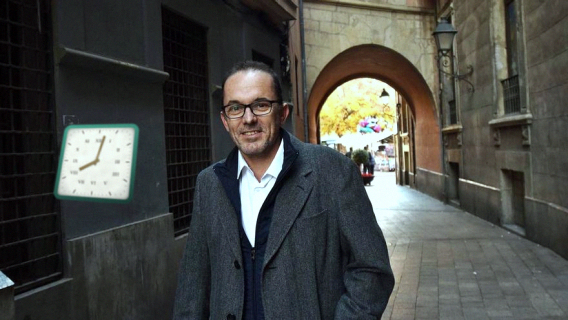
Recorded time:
8h02
